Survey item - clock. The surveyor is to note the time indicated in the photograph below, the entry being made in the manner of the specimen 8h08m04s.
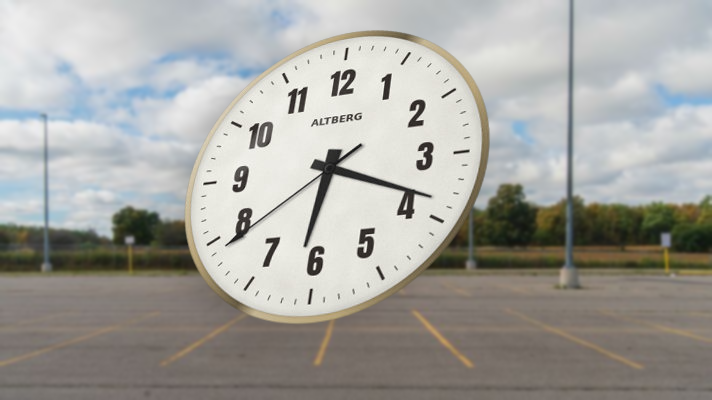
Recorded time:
6h18m39s
